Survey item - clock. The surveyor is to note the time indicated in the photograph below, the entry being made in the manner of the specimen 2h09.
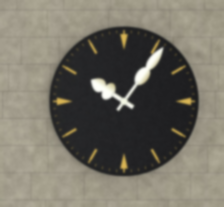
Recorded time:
10h06
